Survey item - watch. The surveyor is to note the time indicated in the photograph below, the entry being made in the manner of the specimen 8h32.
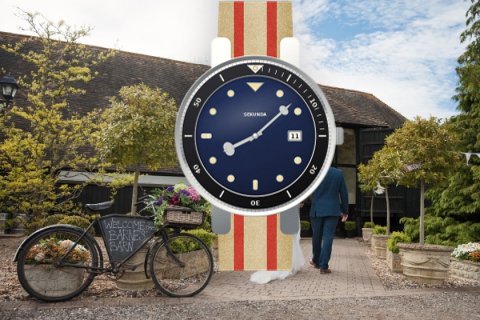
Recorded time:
8h08
